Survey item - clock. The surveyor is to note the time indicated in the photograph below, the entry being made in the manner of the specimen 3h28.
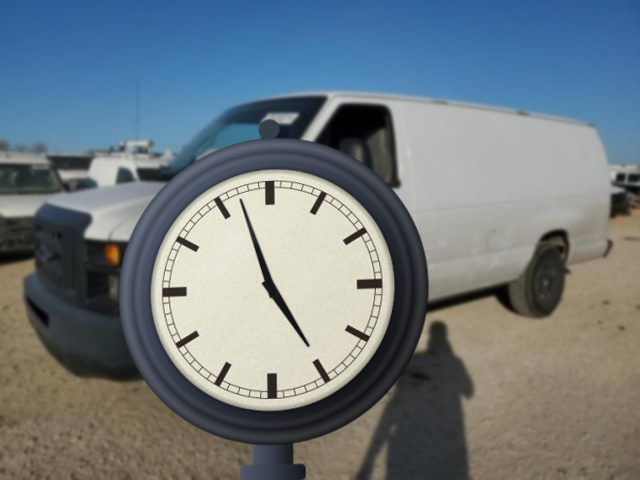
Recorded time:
4h57
